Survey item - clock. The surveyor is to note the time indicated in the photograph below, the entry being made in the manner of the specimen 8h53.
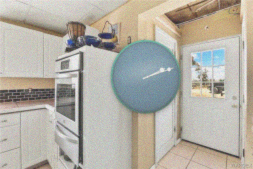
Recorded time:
2h12
